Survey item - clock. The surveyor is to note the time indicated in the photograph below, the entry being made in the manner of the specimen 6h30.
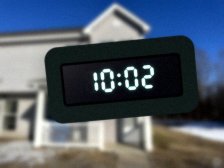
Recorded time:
10h02
